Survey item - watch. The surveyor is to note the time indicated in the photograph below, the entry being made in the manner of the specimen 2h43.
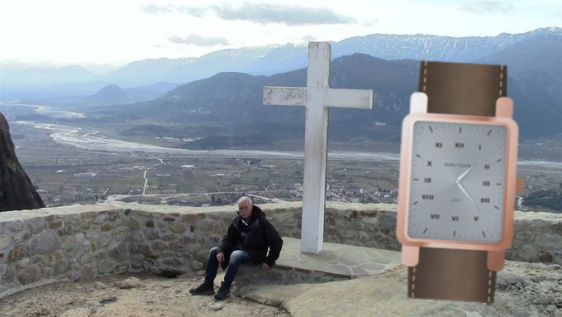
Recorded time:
1h23
